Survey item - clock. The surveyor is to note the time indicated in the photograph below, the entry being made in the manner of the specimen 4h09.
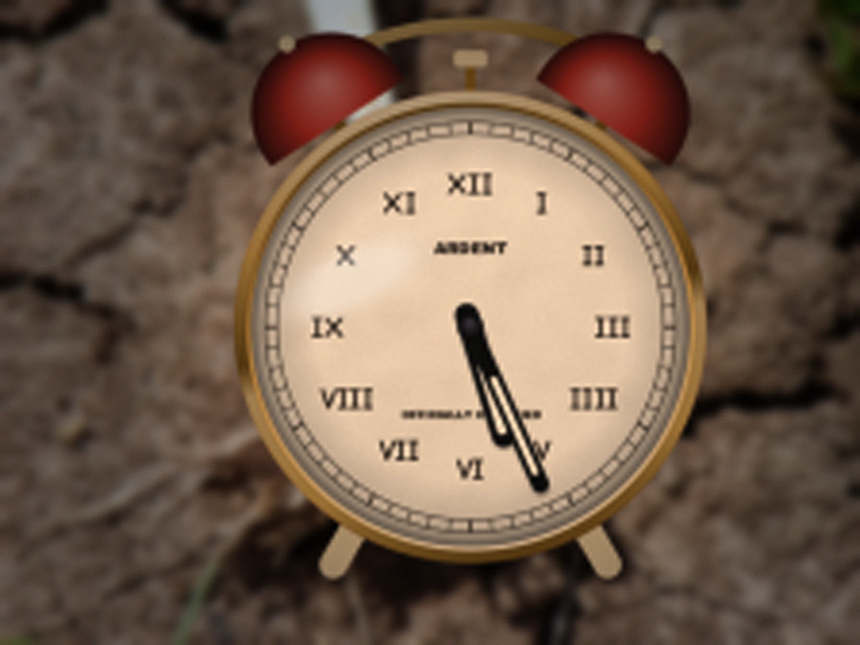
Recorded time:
5h26
